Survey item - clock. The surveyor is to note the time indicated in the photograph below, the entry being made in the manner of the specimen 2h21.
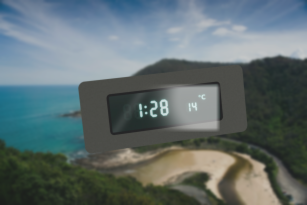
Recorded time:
1h28
